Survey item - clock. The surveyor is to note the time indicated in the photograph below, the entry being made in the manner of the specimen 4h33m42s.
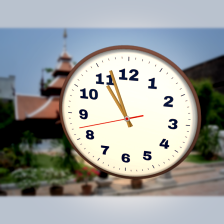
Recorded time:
10h56m42s
